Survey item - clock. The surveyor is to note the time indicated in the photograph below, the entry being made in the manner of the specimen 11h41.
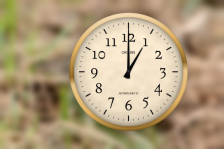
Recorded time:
1h00
